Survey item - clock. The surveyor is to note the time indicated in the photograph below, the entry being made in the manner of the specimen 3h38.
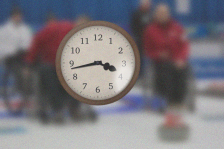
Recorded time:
3h43
